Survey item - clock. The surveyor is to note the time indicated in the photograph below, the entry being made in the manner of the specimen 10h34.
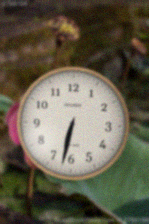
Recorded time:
6h32
